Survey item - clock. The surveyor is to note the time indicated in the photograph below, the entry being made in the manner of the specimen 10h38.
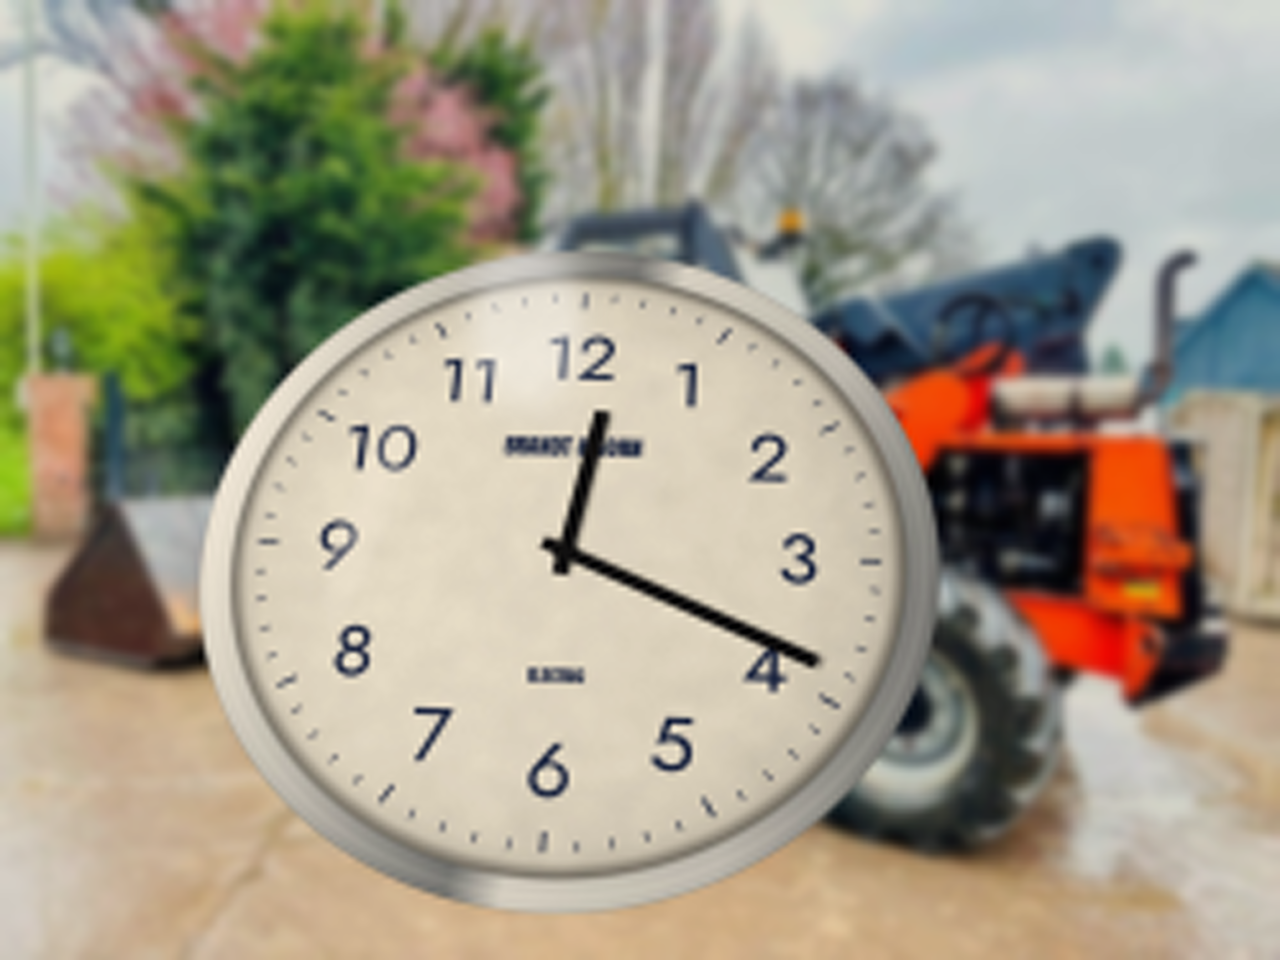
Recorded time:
12h19
